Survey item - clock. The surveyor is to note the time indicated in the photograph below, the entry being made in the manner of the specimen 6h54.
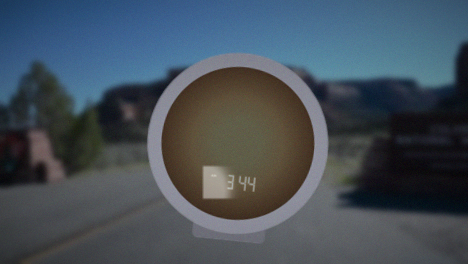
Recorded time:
3h44
